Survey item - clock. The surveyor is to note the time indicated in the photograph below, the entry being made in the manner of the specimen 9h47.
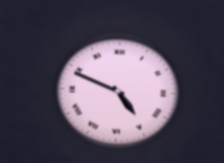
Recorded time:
4h49
